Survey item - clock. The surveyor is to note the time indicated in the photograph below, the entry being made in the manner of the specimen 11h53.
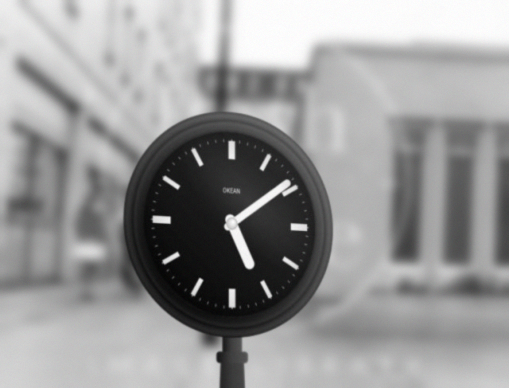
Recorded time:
5h09
